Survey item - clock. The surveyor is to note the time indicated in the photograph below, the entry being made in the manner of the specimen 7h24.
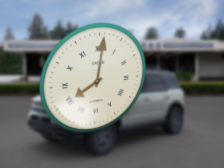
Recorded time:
8h01
